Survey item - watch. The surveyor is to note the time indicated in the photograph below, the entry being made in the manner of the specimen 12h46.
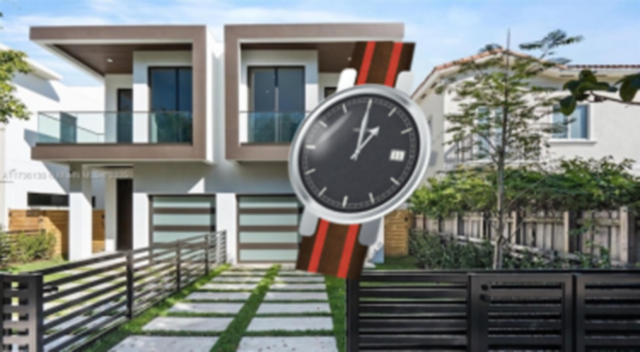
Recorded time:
1h00
